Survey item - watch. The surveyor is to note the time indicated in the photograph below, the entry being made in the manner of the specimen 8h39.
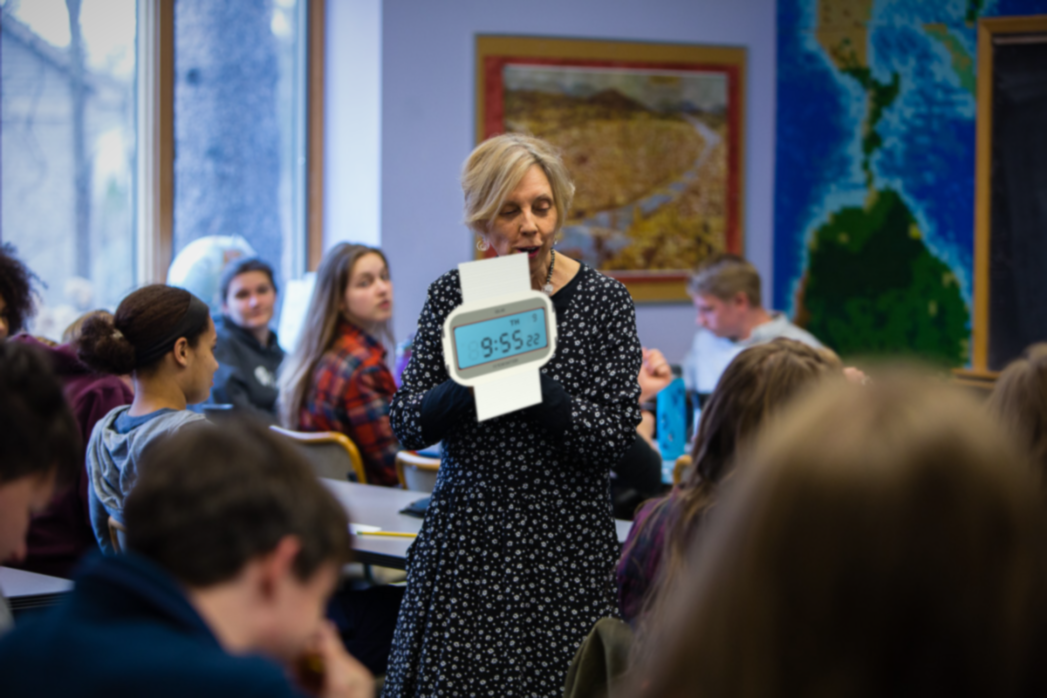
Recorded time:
9h55
